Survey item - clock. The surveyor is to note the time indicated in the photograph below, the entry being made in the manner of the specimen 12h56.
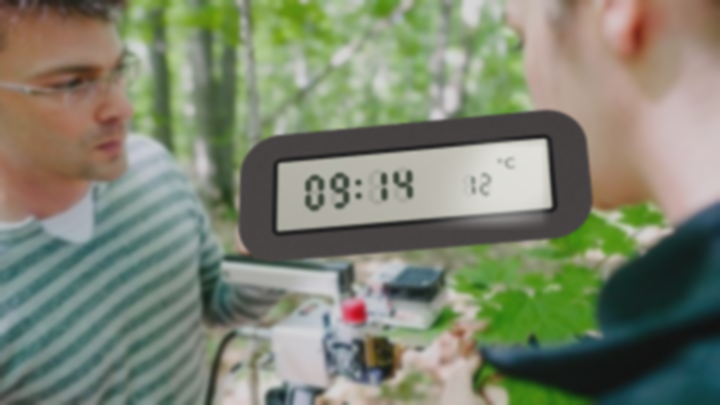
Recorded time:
9h14
